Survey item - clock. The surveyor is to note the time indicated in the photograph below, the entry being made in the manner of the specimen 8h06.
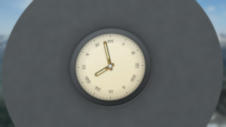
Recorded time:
7h58
